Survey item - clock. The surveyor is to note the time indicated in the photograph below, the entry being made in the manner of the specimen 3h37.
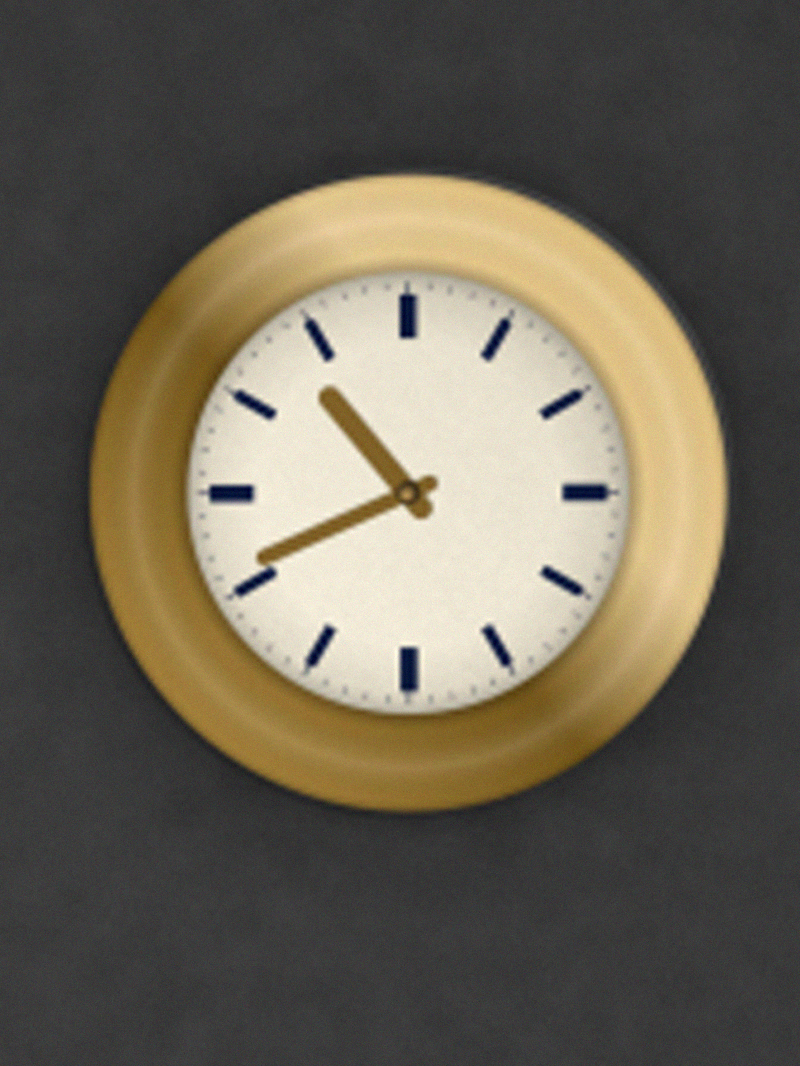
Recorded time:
10h41
